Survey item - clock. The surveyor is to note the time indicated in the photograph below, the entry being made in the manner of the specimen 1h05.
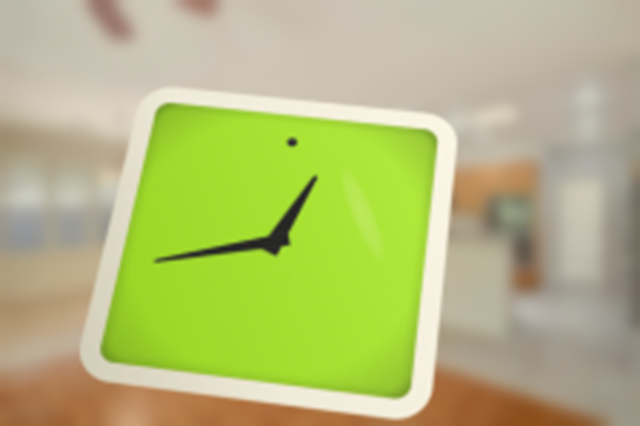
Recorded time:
12h42
